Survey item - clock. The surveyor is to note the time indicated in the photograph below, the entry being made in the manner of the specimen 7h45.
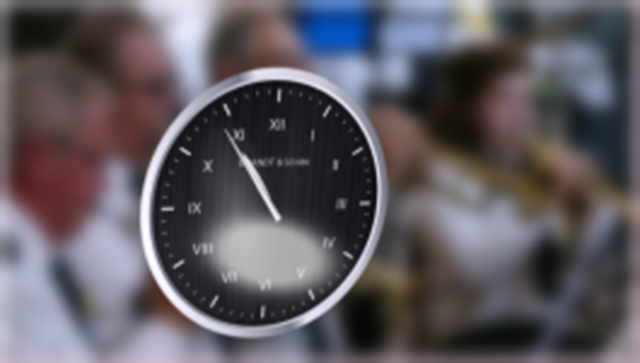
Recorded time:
10h54
